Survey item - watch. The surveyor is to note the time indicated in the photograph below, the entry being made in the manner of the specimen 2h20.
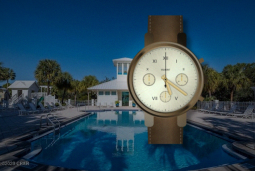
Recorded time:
5h21
